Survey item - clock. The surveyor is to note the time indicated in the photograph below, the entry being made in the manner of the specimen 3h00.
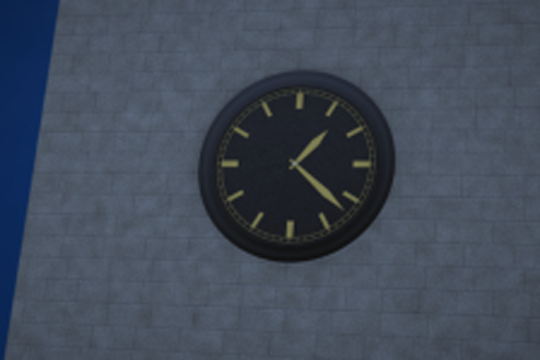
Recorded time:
1h22
